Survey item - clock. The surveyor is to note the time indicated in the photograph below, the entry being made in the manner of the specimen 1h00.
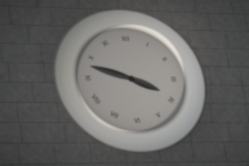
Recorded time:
3h48
